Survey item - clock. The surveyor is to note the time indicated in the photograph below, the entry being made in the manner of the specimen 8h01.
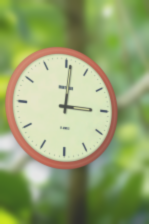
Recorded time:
3h01
